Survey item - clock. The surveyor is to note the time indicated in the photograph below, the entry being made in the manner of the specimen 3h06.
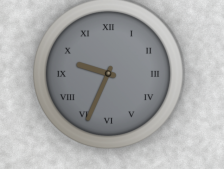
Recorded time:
9h34
